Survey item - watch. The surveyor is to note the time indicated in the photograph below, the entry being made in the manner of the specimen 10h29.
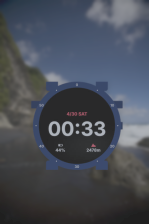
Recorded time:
0h33
